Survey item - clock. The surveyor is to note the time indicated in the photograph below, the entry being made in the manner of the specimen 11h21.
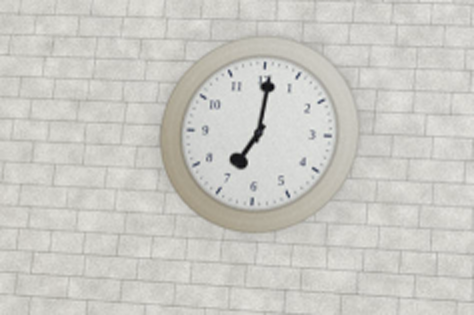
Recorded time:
7h01
